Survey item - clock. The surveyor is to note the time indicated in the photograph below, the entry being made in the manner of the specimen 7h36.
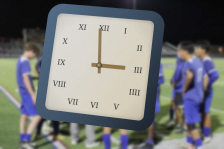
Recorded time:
2h59
